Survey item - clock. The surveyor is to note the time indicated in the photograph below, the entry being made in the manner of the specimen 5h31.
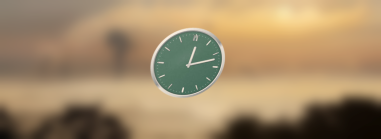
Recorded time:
12h12
